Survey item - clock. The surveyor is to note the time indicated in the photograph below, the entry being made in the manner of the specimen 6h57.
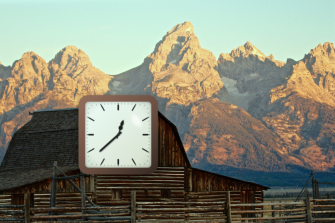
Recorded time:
12h38
